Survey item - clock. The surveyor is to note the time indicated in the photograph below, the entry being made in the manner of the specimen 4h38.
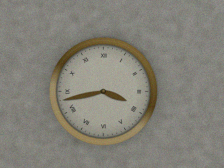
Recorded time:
3h43
